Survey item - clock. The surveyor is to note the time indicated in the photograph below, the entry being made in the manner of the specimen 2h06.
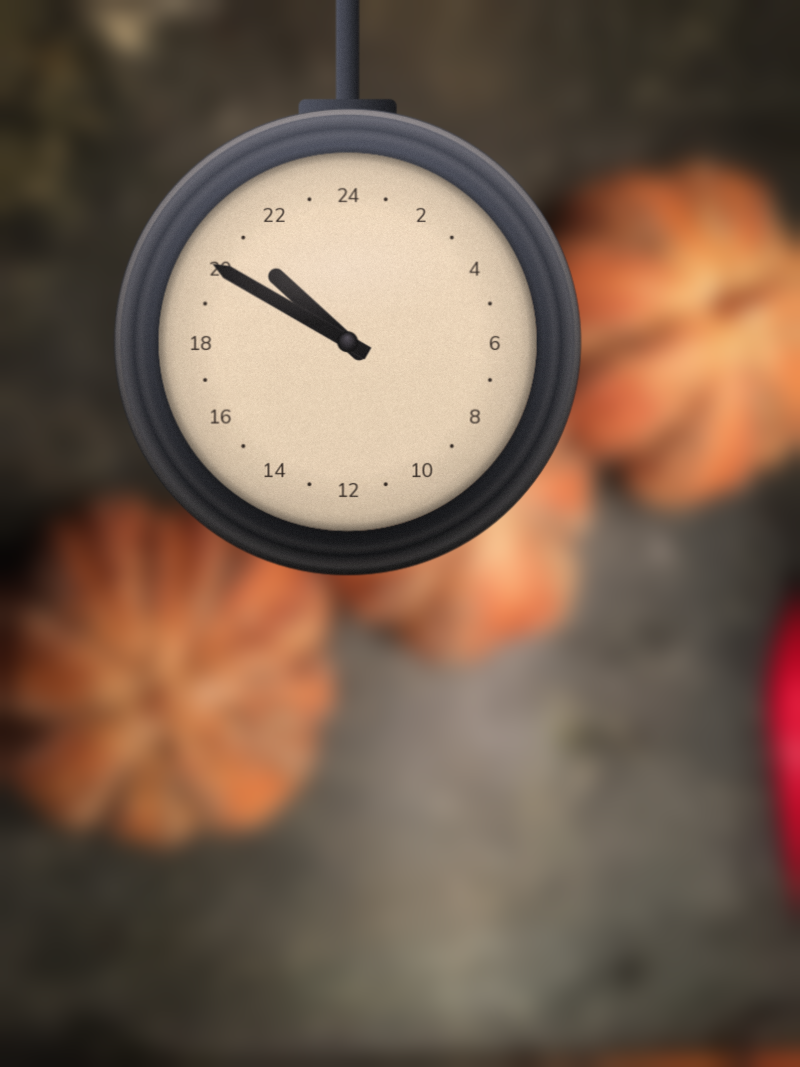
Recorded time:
20h50
